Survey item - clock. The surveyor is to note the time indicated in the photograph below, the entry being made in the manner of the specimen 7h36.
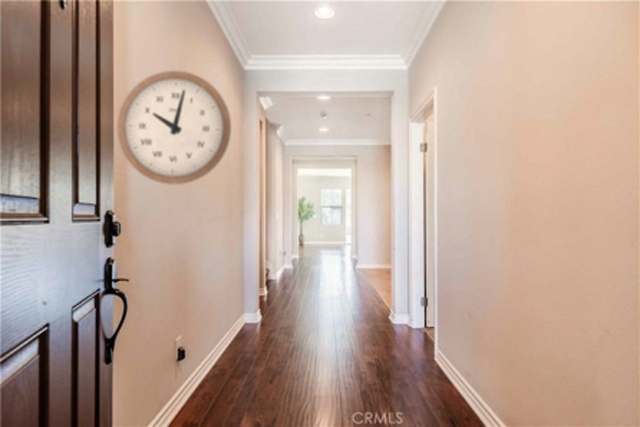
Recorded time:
10h02
